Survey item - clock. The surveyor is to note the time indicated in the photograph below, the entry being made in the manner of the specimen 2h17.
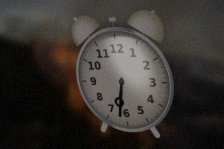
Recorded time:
6h32
